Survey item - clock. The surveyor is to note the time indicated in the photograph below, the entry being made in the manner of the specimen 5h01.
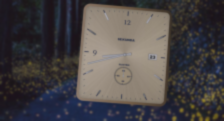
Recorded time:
8h42
